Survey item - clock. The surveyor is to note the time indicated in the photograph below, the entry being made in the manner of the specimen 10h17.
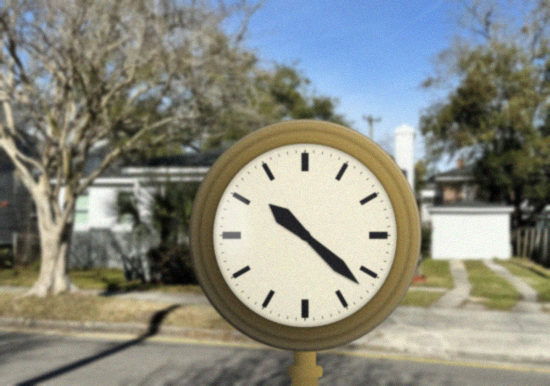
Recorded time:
10h22
